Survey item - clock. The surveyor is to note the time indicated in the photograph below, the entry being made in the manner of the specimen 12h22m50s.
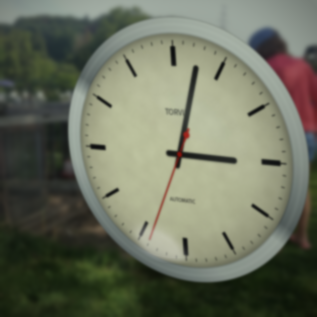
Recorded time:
3h02m34s
